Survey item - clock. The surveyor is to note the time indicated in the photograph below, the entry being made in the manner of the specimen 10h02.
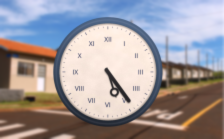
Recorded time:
5h24
